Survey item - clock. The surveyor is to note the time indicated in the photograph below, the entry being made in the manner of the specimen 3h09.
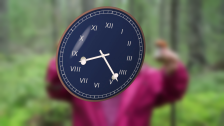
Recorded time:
8h23
